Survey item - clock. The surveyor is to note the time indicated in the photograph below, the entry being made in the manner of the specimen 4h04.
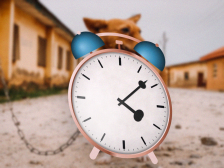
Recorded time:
4h08
